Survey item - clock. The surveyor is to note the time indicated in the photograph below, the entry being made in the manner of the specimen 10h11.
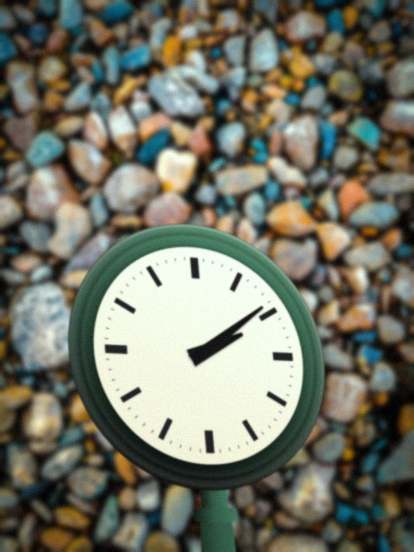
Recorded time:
2h09
